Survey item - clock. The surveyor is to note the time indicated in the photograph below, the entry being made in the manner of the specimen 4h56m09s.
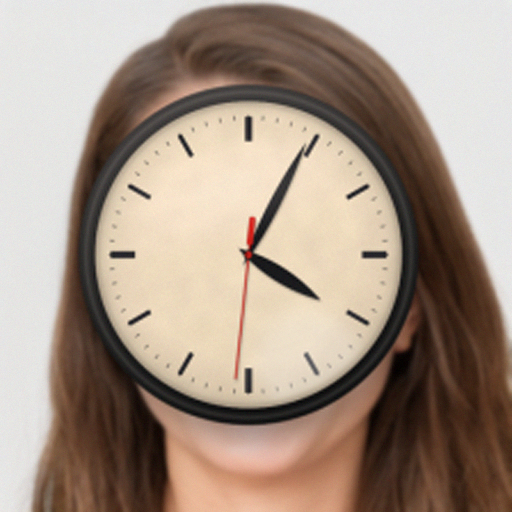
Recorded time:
4h04m31s
